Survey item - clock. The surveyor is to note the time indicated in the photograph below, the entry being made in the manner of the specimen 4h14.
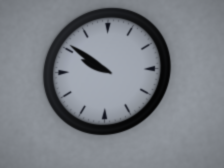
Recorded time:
9h51
